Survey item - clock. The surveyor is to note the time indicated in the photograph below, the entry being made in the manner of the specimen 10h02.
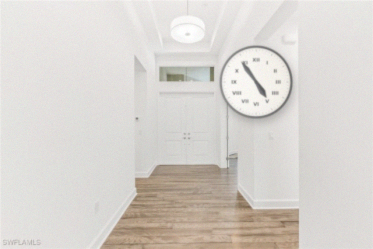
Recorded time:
4h54
